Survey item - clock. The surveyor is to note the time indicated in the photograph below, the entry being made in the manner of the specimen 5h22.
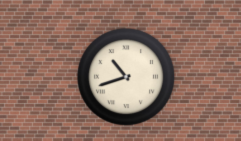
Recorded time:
10h42
